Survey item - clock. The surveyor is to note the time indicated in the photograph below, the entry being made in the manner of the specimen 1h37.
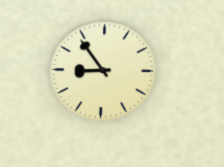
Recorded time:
8h54
